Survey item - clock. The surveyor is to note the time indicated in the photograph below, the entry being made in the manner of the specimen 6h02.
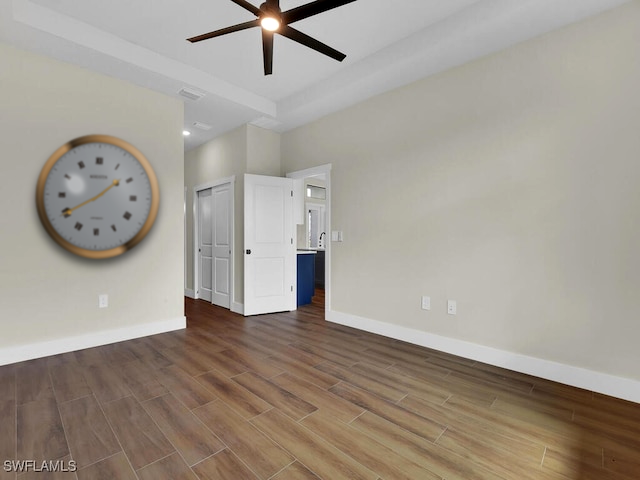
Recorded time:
1h40
